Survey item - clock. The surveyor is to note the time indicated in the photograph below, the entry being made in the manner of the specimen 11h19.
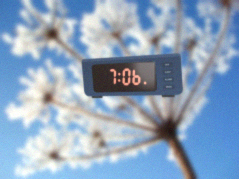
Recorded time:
7h06
